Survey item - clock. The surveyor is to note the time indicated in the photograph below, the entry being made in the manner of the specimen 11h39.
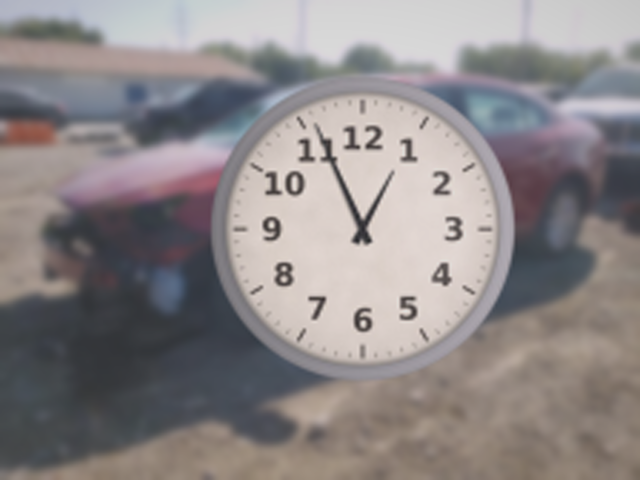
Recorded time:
12h56
